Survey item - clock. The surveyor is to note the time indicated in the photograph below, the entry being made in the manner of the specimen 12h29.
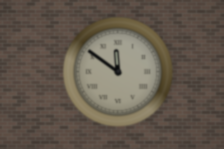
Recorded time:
11h51
